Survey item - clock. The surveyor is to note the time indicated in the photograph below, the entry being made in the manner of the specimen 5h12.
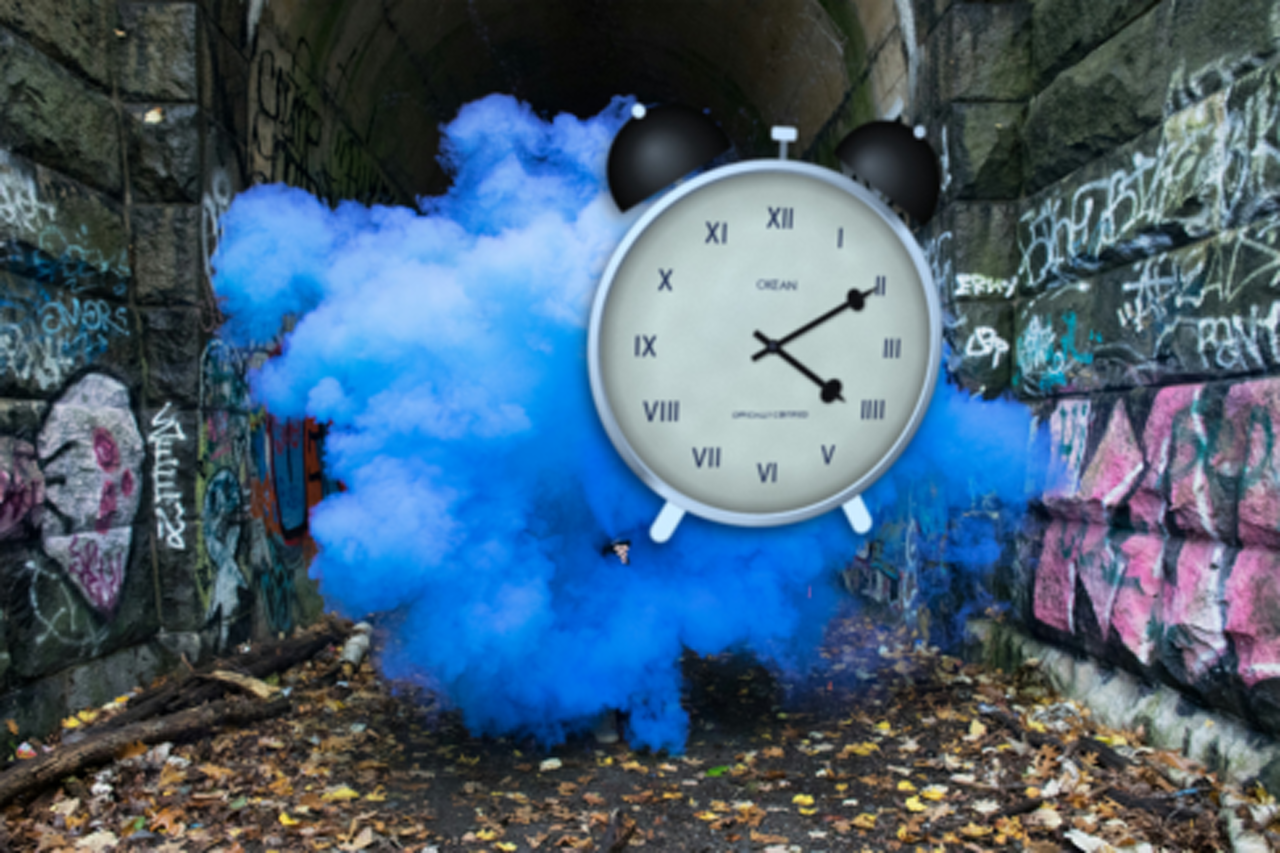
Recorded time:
4h10
